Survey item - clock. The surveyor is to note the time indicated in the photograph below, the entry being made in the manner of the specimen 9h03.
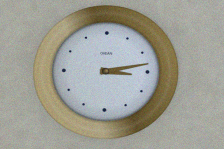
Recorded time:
3h13
